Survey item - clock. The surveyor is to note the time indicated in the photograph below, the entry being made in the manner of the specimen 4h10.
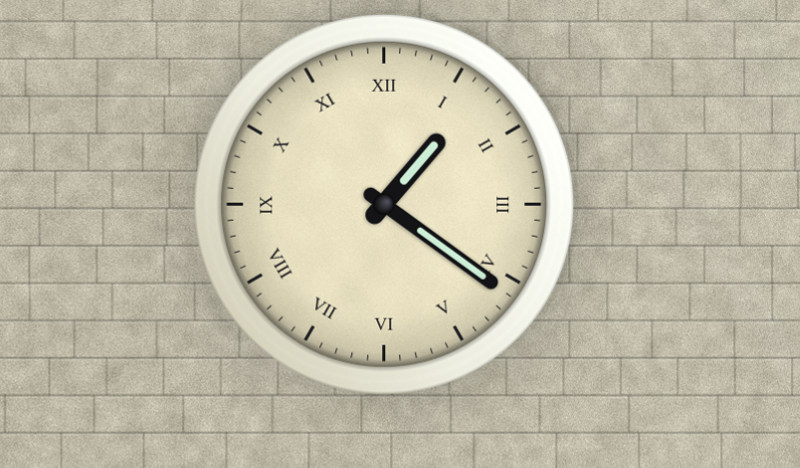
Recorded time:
1h21
